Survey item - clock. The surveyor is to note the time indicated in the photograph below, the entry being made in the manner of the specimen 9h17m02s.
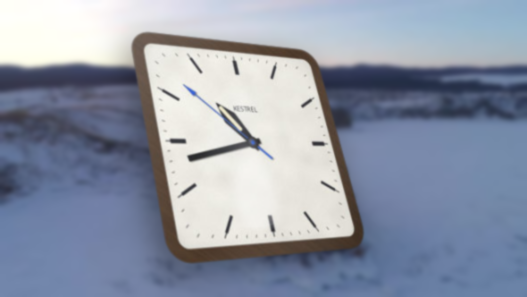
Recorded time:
10h42m52s
